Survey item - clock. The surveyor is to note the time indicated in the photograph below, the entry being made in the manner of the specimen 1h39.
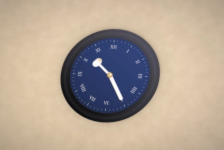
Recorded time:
10h25
